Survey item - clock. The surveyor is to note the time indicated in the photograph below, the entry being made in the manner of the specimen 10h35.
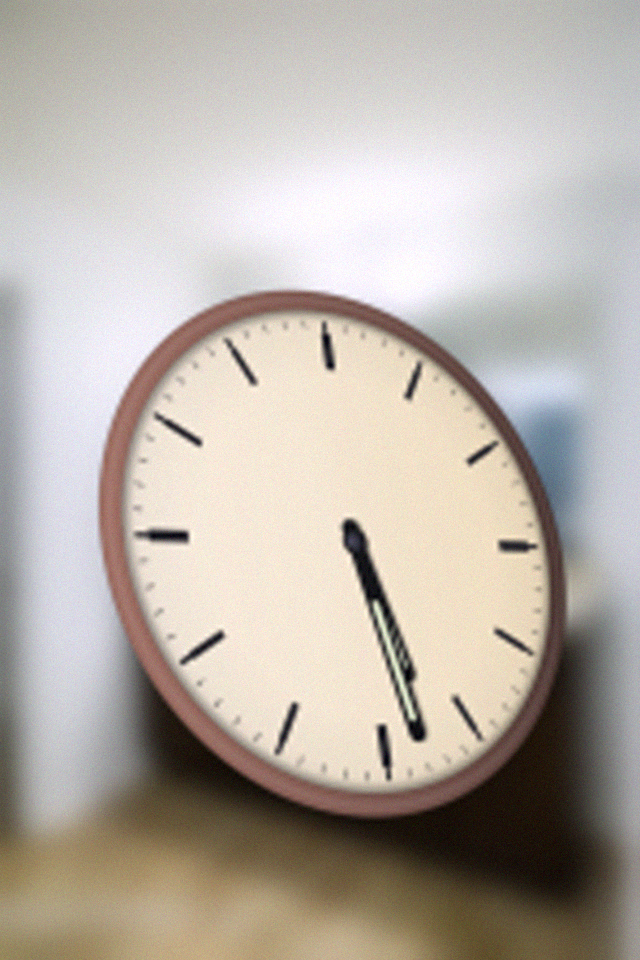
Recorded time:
5h28
